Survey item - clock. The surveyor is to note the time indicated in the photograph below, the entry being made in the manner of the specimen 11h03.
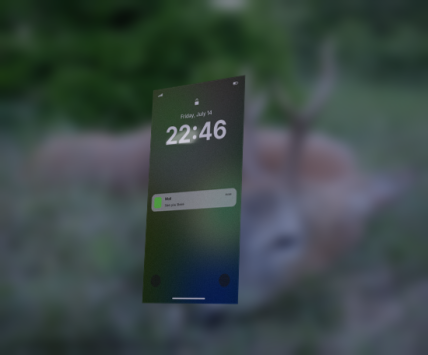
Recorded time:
22h46
